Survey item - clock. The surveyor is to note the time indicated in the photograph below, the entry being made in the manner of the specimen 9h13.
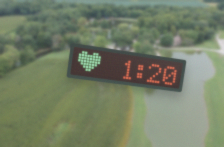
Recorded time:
1h20
